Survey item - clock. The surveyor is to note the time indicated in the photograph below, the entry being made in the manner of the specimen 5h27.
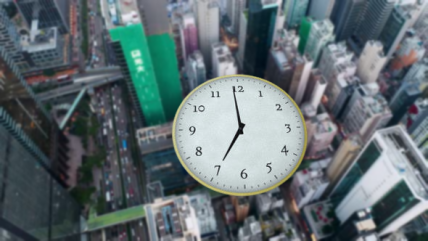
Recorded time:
6h59
